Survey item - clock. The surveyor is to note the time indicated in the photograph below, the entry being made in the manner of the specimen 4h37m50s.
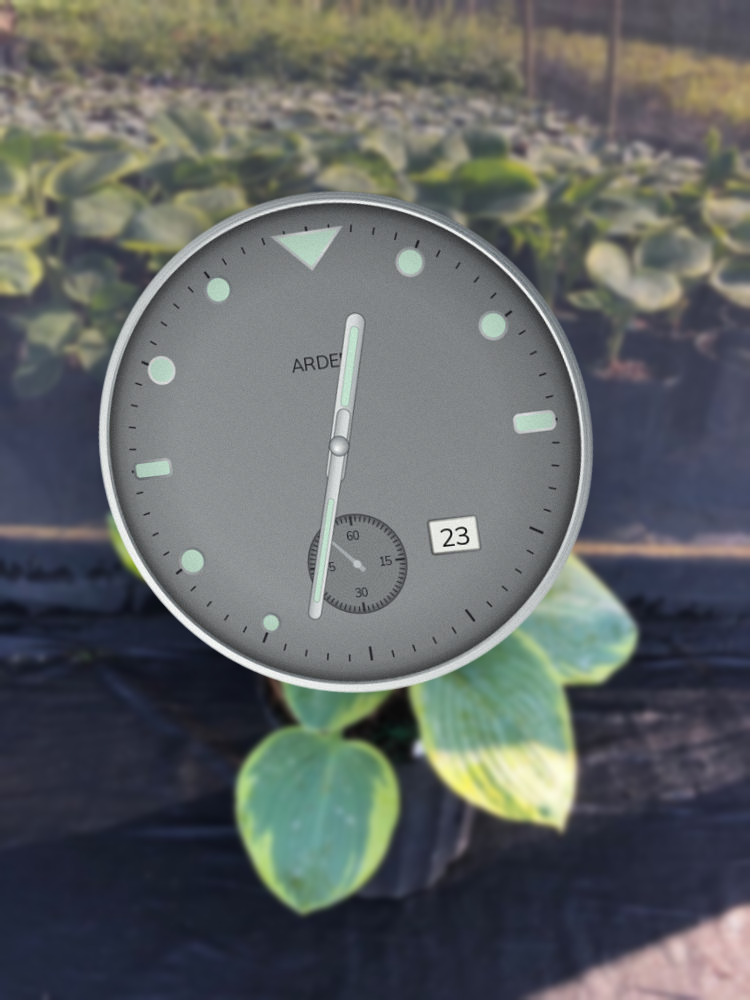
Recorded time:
12h32m53s
